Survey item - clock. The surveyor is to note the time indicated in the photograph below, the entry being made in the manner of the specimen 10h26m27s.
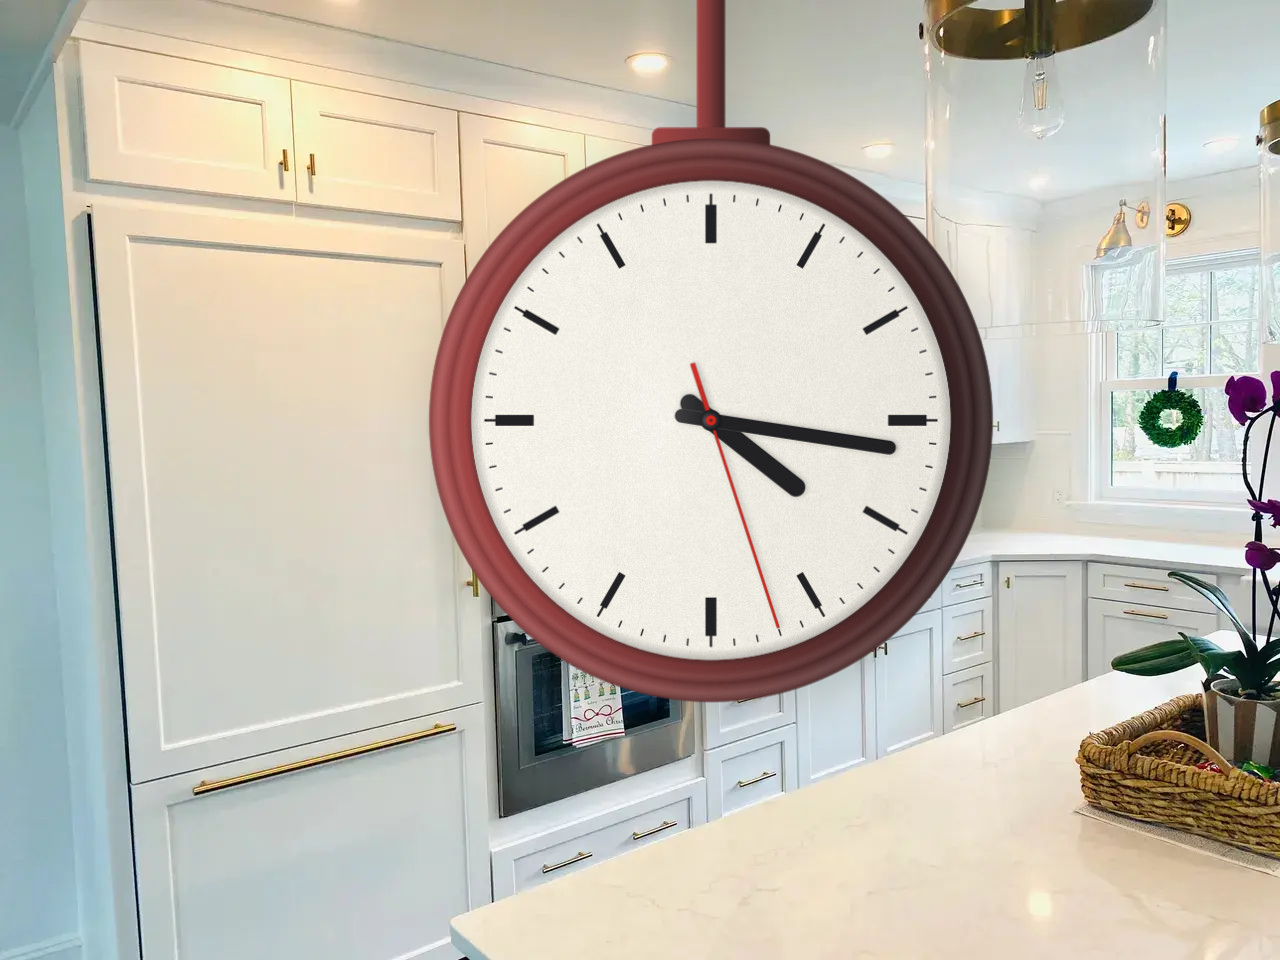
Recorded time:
4h16m27s
